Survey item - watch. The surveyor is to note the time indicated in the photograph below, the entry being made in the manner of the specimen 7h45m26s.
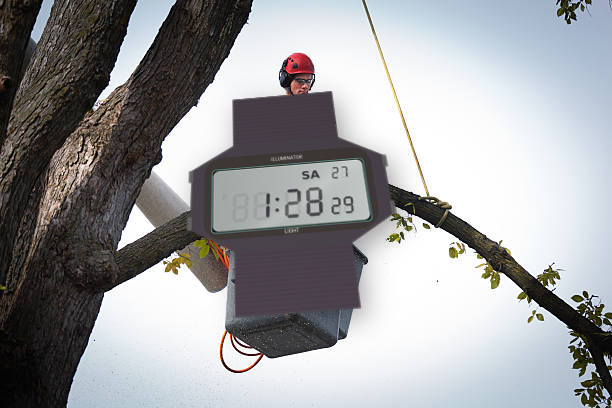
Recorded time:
1h28m29s
